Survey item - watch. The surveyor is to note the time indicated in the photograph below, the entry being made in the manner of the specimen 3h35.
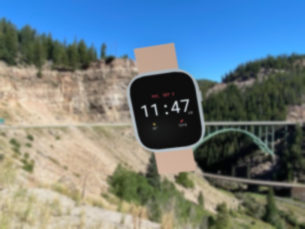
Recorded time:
11h47
